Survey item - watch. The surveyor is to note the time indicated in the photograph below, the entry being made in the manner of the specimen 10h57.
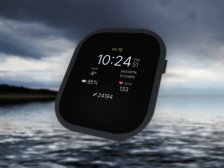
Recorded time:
10h24
